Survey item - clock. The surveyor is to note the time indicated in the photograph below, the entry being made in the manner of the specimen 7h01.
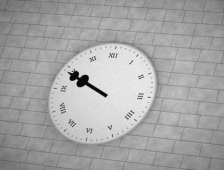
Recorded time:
9h49
